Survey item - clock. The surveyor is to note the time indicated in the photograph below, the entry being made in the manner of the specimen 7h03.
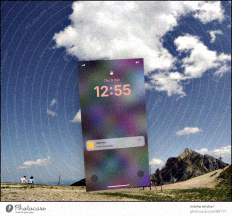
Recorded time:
12h55
